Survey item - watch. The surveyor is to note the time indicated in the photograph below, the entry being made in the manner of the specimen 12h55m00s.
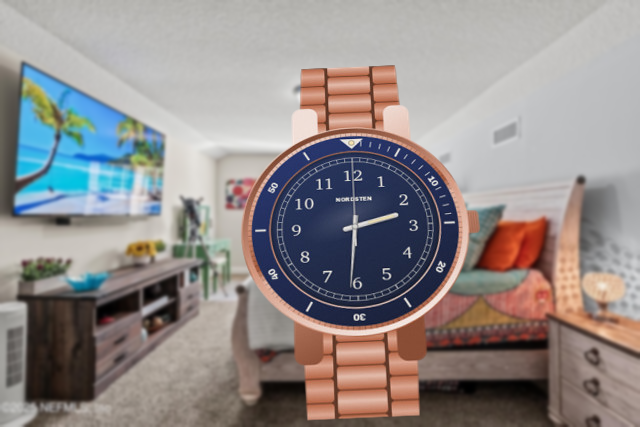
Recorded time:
2h31m00s
